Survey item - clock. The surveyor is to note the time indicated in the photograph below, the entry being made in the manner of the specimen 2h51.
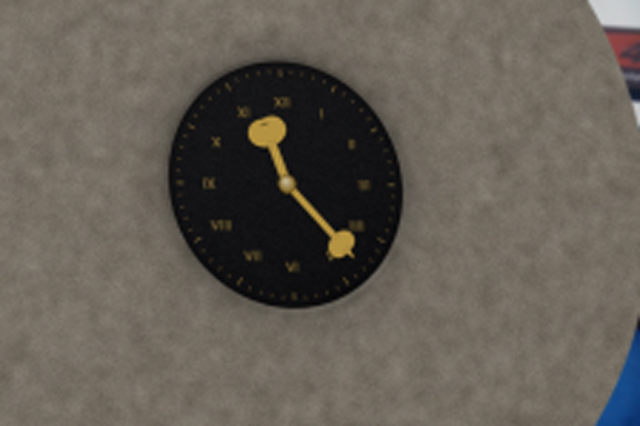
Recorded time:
11h23
